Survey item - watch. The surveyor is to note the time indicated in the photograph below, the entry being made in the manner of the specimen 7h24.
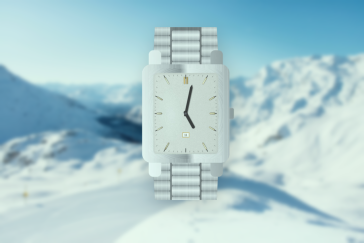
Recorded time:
5h02
